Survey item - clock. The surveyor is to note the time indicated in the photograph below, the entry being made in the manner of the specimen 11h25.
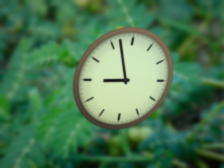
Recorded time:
8h57
